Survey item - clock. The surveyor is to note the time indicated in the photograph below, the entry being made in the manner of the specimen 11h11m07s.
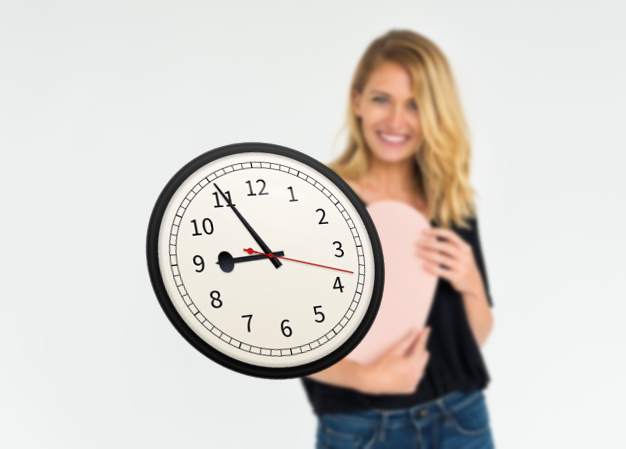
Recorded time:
8h55m18s
